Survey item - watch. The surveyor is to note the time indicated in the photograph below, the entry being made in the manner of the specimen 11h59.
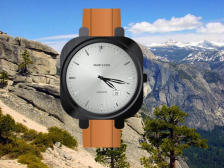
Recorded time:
4h17
